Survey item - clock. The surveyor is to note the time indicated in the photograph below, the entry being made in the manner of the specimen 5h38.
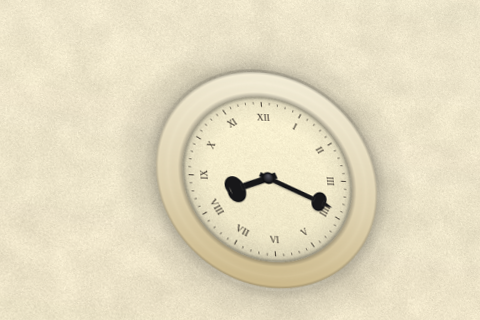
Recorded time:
8h19
